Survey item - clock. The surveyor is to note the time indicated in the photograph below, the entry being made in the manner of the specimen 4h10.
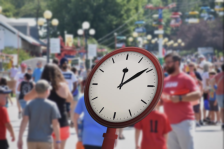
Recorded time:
12h09
